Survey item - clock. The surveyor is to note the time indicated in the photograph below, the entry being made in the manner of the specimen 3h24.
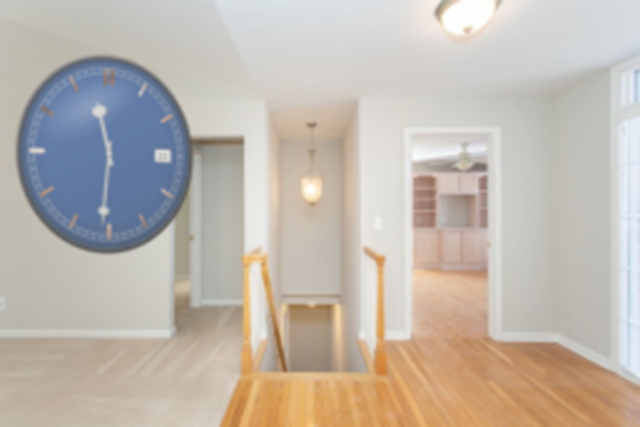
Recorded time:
11h31
